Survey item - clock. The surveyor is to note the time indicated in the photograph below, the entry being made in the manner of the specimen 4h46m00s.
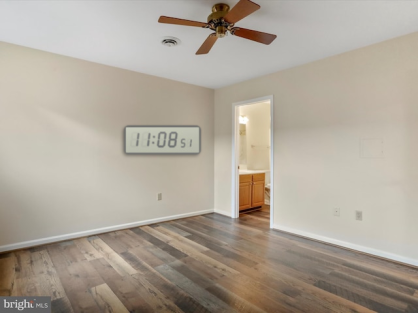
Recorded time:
11h08m51s
